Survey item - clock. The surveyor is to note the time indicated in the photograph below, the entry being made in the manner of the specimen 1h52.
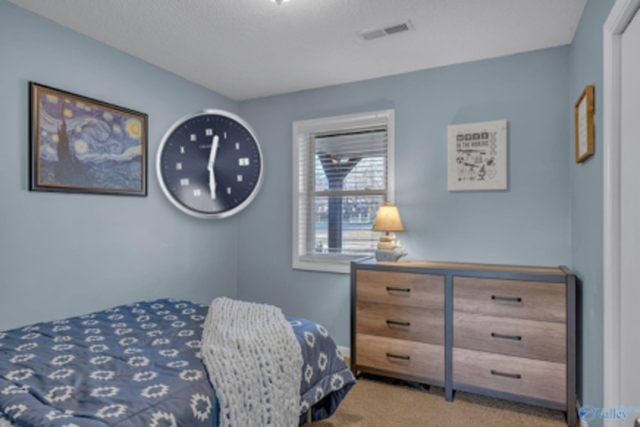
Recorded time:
12h30
